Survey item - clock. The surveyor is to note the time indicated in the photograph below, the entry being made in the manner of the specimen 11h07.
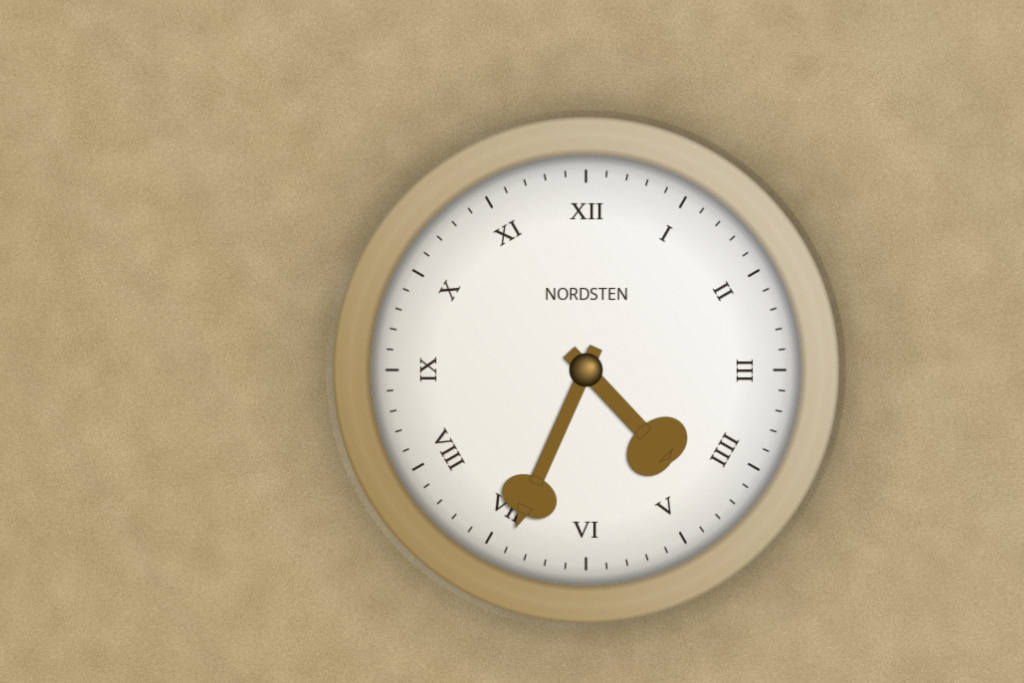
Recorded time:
4h34
